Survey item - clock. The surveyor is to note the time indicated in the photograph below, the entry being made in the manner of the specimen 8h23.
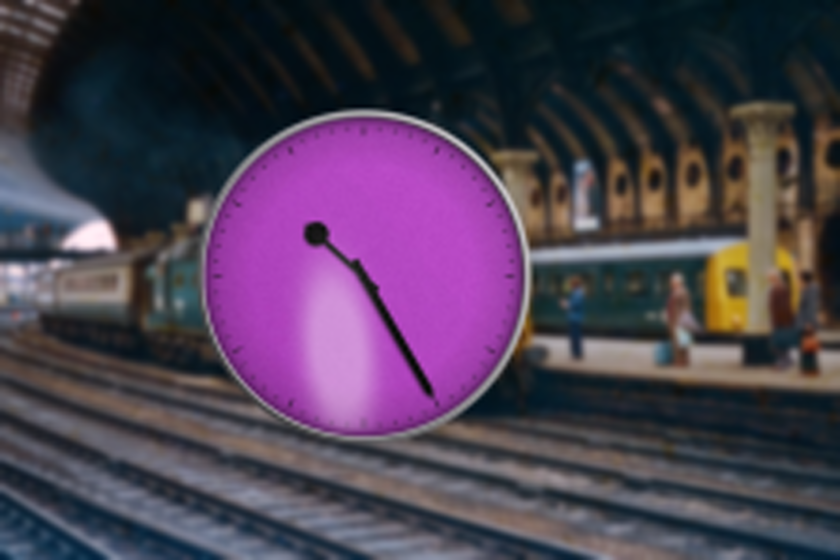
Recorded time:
10h25
